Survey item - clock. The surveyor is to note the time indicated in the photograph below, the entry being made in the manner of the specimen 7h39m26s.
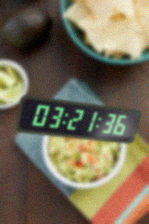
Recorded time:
3h21m36s
